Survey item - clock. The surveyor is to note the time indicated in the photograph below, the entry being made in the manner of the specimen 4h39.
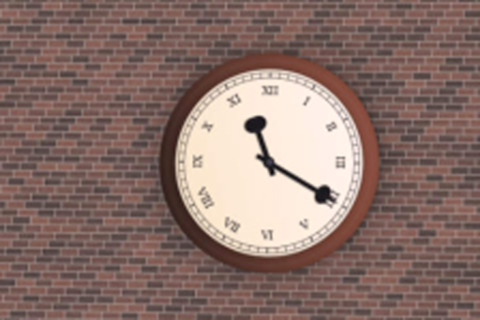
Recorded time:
11h20
